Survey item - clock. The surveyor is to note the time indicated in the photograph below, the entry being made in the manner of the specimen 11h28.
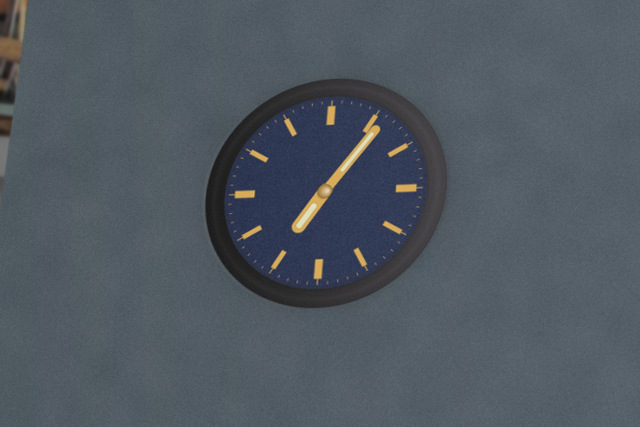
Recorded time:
7h06
